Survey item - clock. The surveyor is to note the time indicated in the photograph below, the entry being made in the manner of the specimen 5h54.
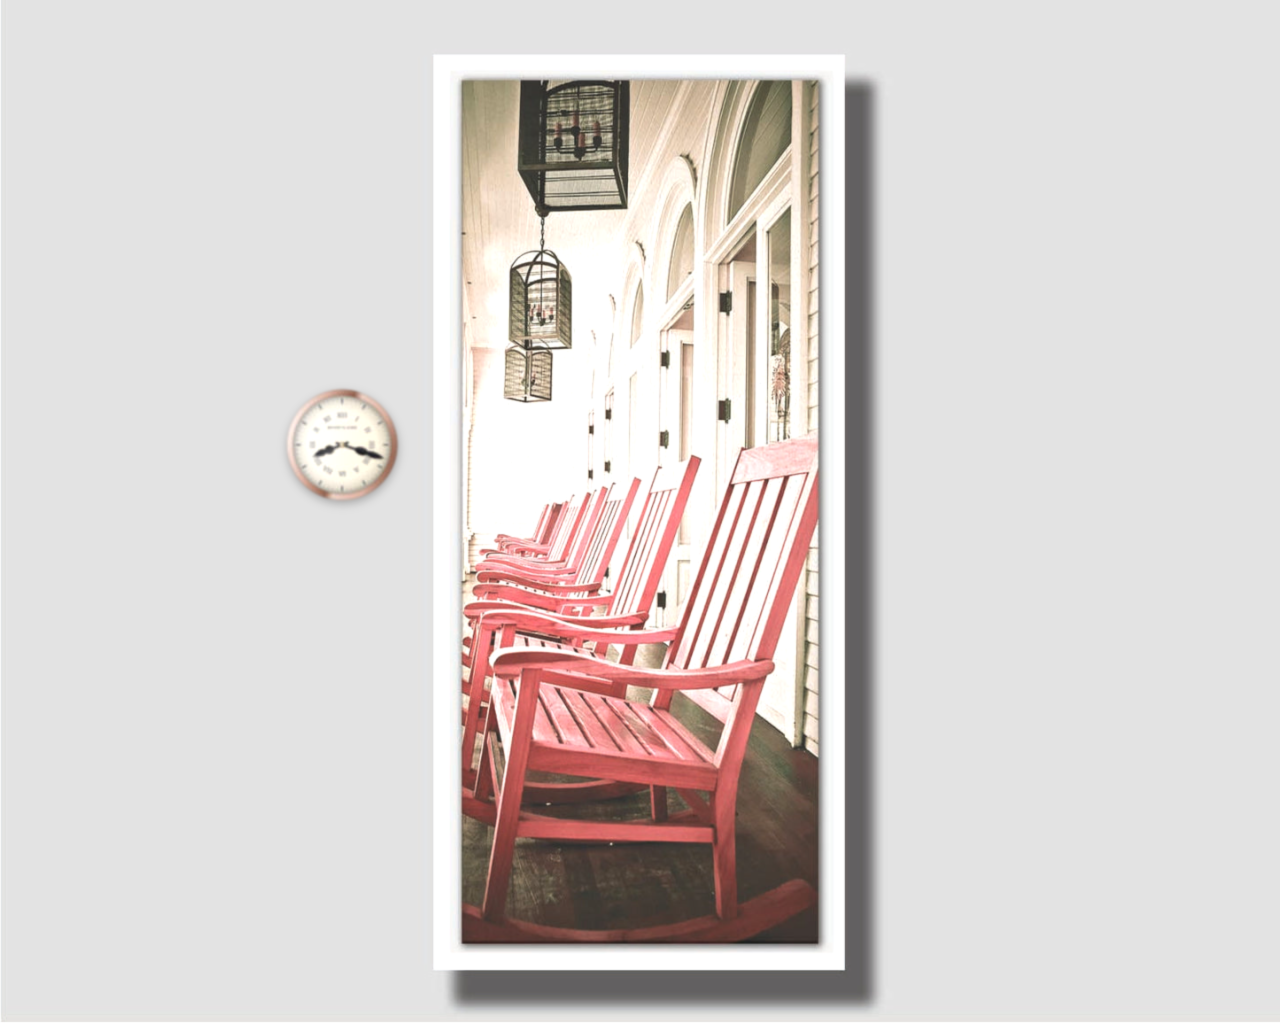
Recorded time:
8h18
